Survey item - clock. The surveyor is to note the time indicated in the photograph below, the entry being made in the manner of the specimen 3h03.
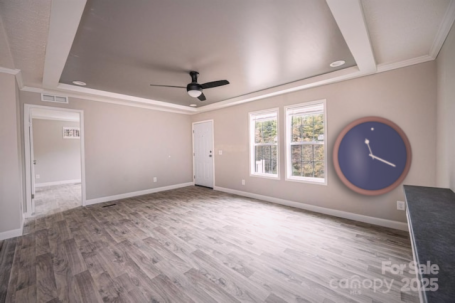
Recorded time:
11h19
